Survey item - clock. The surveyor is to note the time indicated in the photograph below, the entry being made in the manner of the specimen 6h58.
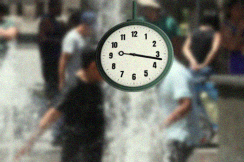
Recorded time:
9h17
